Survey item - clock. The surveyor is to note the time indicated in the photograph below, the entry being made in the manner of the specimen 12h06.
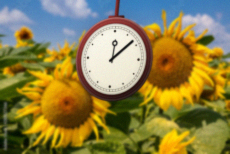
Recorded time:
12h08
